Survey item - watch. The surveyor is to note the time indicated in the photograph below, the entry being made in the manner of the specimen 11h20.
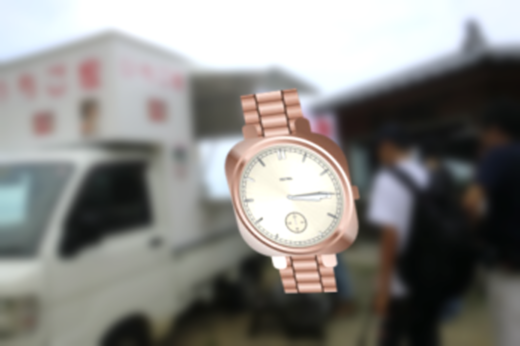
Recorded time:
3h15
